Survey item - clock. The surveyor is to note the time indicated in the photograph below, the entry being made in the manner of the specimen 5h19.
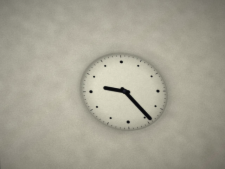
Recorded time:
9h24
